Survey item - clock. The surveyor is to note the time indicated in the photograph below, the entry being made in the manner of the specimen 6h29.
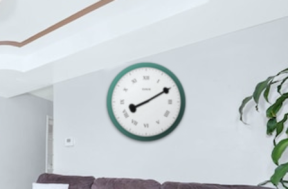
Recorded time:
8h10
